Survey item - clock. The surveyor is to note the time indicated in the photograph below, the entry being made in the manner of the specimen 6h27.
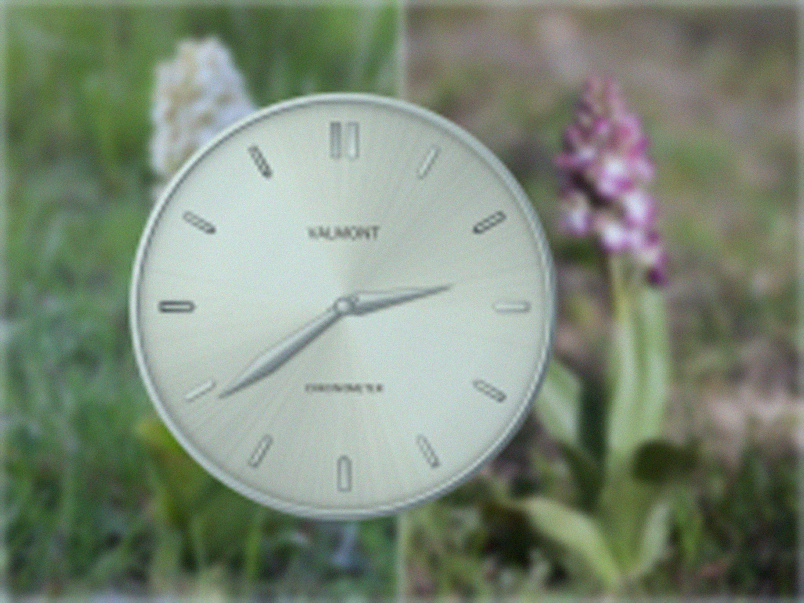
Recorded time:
2h39
